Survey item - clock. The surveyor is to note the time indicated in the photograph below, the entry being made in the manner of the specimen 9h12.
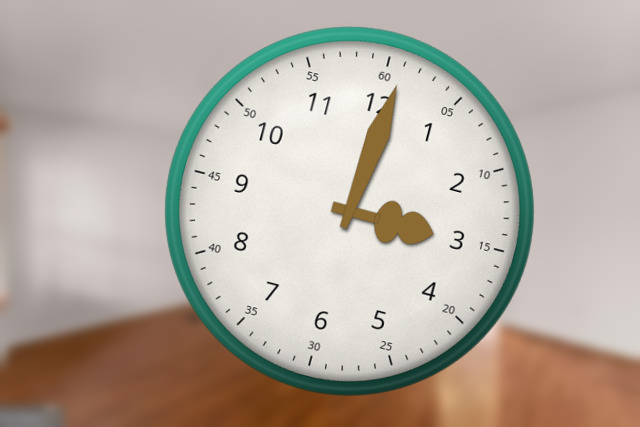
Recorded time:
3h01
